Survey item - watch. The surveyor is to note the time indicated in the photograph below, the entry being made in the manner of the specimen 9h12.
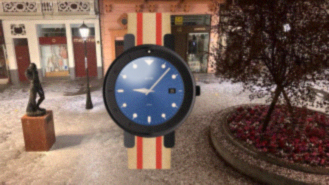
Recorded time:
9h07
